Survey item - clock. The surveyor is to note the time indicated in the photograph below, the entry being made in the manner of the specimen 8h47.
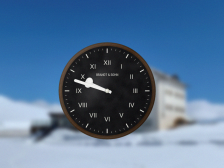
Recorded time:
9h48
